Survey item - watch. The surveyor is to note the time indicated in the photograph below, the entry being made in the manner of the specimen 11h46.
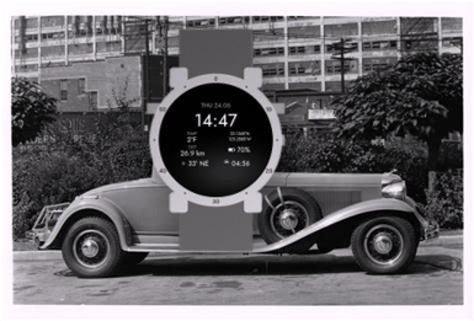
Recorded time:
14h47
